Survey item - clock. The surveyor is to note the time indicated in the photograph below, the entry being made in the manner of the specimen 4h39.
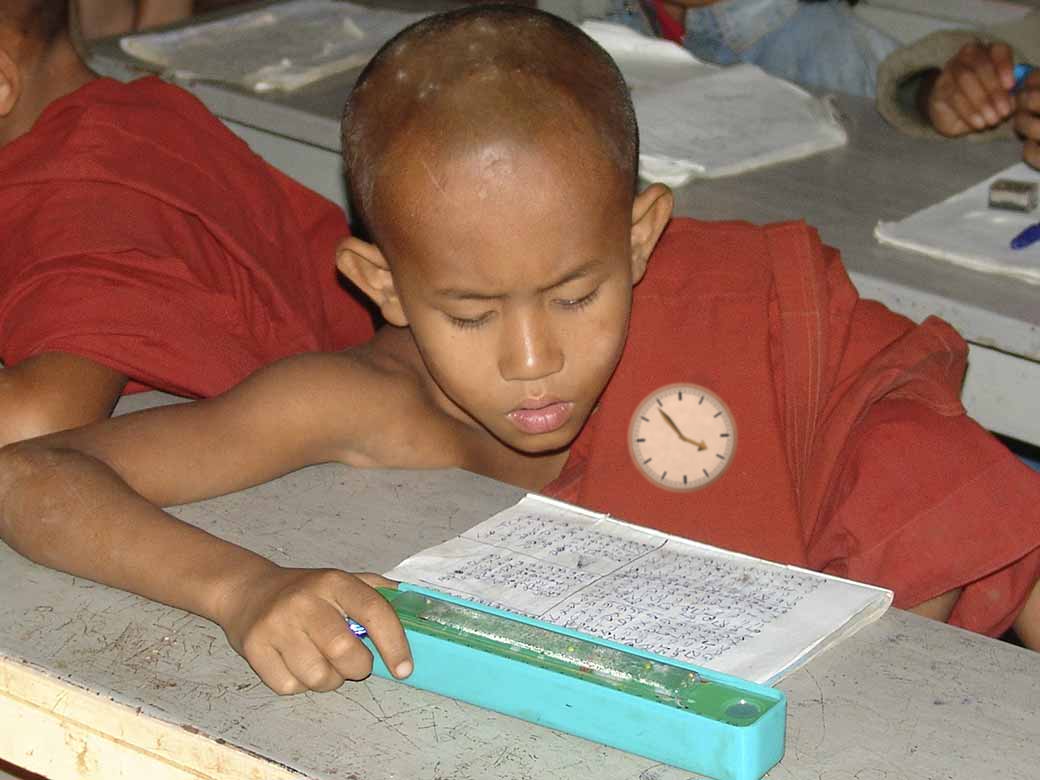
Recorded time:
3h54
